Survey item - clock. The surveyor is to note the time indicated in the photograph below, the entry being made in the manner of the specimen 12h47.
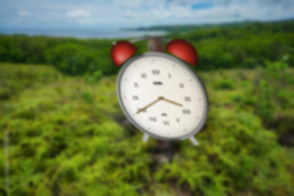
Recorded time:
3h40
